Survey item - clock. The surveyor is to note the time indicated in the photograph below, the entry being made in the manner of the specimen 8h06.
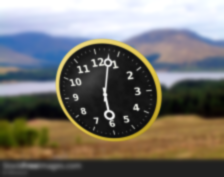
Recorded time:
6h03
